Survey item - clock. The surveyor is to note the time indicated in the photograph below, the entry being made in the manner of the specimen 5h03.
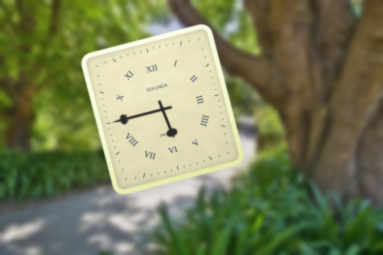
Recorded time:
5h45
